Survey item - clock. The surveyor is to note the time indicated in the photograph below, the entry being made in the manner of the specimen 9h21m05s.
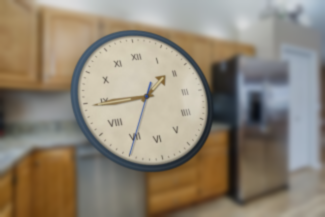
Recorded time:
1h44m35s
